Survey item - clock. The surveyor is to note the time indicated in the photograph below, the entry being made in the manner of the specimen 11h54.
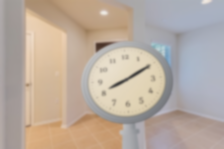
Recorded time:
8h10
